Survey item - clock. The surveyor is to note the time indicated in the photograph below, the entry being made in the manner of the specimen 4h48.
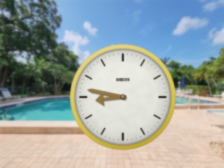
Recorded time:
8h47
